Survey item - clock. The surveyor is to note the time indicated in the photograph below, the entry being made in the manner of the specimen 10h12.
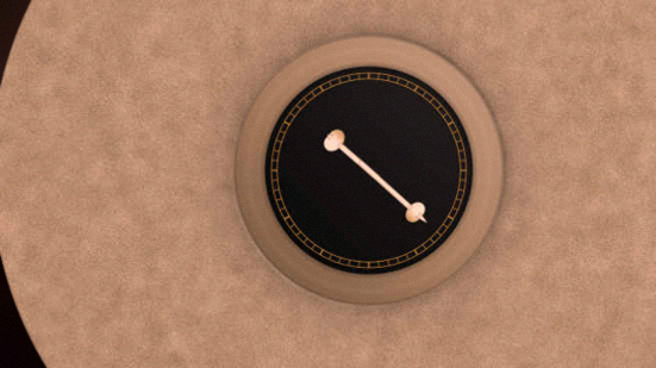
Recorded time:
10h22
